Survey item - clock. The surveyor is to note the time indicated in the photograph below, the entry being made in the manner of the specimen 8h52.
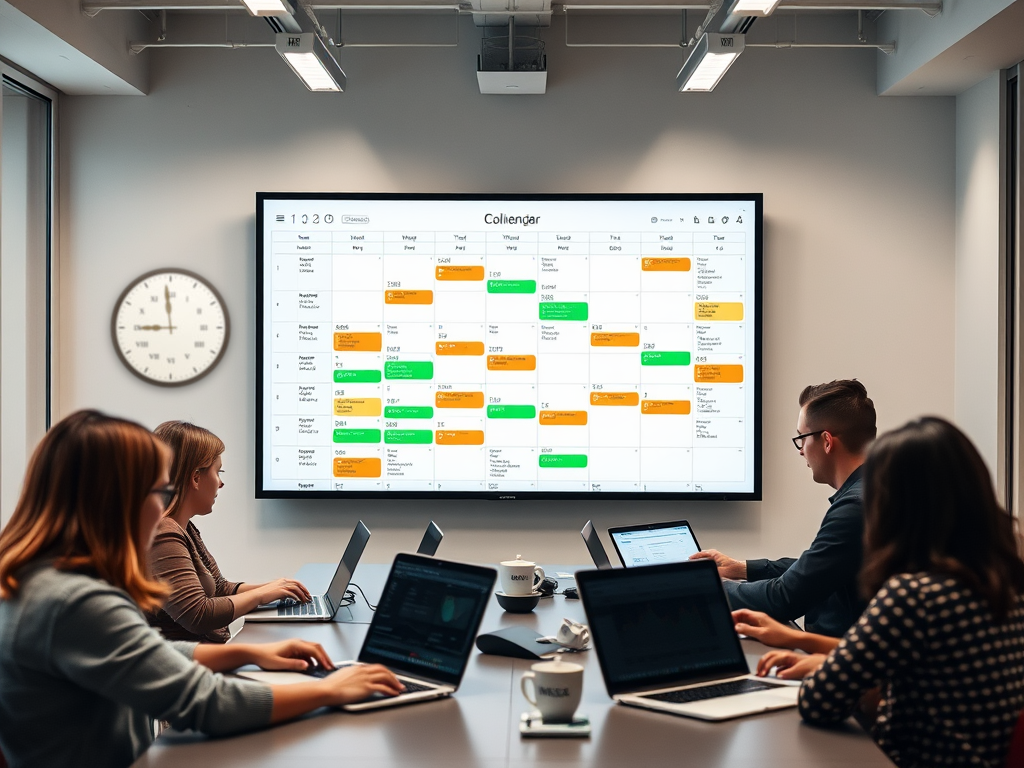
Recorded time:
8h59
